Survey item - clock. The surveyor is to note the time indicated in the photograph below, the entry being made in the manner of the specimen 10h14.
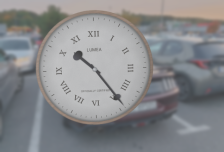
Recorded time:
10h24
